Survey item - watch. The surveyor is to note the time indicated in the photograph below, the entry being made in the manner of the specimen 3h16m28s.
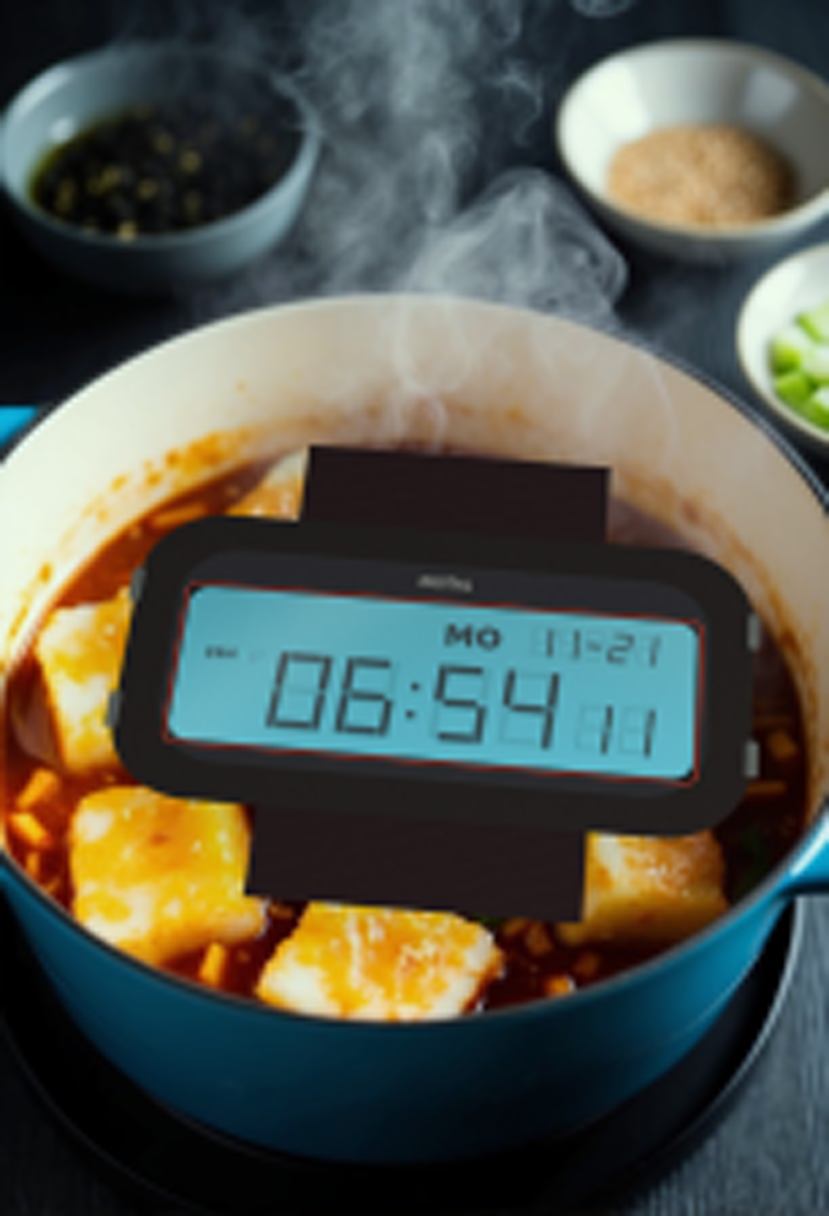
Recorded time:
6h54m11s
